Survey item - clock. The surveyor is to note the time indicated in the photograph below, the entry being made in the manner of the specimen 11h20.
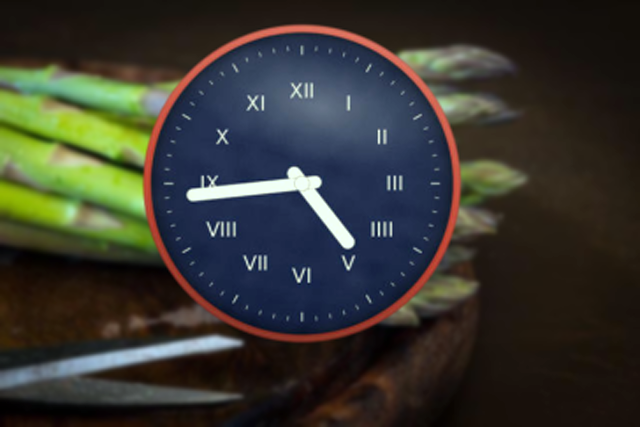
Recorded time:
4h44
